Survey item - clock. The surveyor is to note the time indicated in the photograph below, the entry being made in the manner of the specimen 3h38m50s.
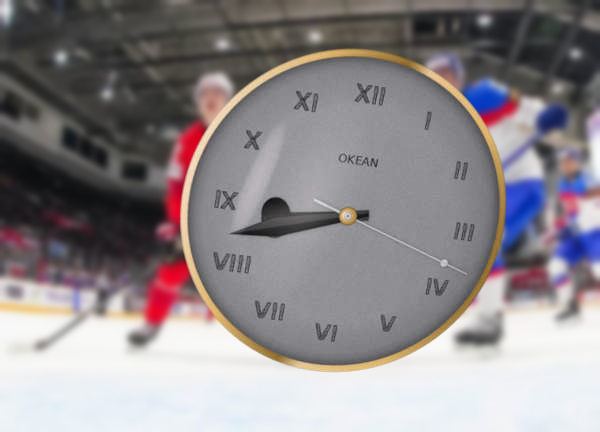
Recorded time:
8h42m18s
